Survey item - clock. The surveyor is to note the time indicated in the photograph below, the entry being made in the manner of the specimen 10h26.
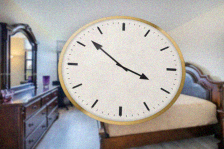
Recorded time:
3h52
